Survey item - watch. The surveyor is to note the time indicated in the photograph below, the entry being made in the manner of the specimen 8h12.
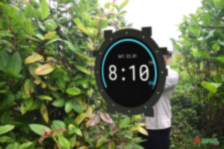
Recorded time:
8h10
